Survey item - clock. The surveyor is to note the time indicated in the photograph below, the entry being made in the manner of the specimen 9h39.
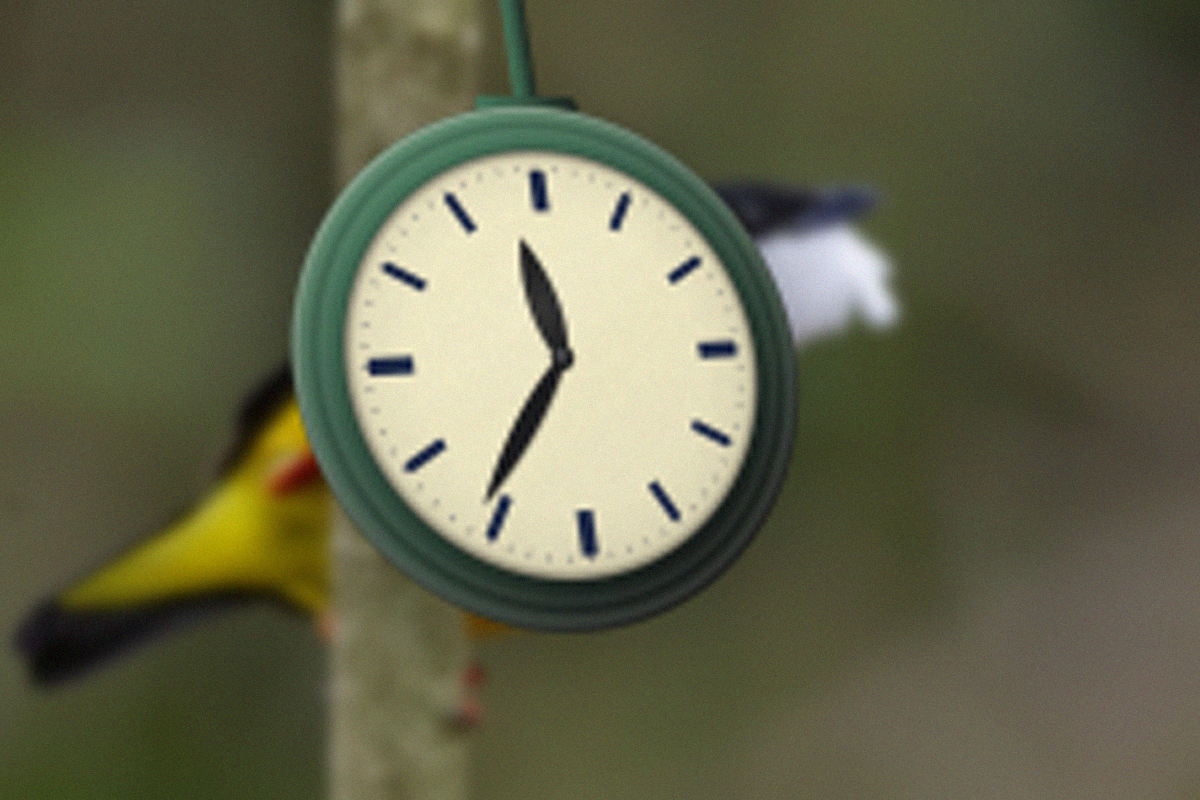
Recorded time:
11h36
